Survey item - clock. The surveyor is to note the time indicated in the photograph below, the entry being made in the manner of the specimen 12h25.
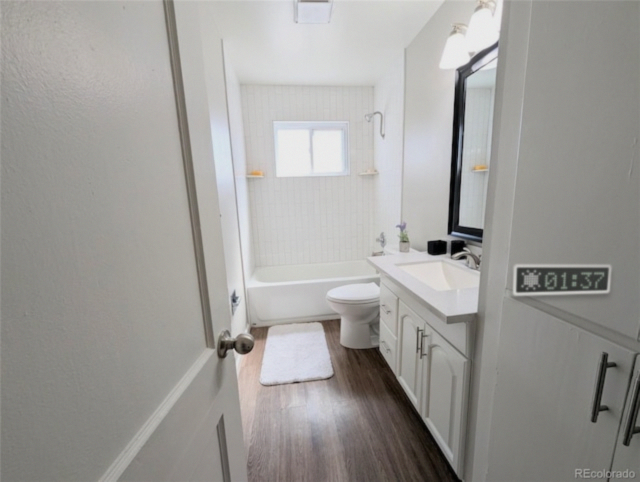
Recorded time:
1h37
